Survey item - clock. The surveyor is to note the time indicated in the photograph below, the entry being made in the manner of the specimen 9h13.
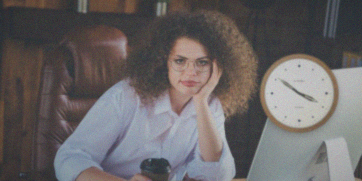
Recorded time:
3h51
